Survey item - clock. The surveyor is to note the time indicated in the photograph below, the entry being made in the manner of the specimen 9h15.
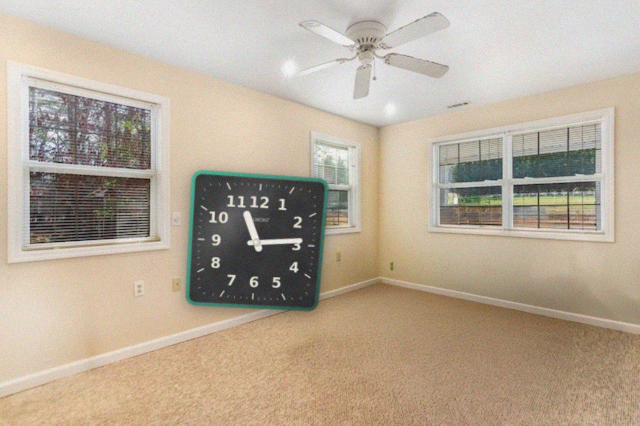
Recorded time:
11h14
